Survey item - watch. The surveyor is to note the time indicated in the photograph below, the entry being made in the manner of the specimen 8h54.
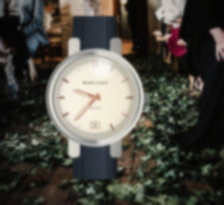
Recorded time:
9h37
